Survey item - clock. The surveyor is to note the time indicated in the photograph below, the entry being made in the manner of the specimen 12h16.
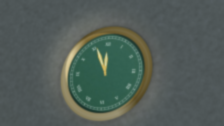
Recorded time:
11h56
